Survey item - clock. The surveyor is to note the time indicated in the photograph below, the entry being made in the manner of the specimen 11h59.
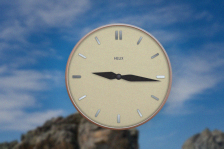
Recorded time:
9h16
